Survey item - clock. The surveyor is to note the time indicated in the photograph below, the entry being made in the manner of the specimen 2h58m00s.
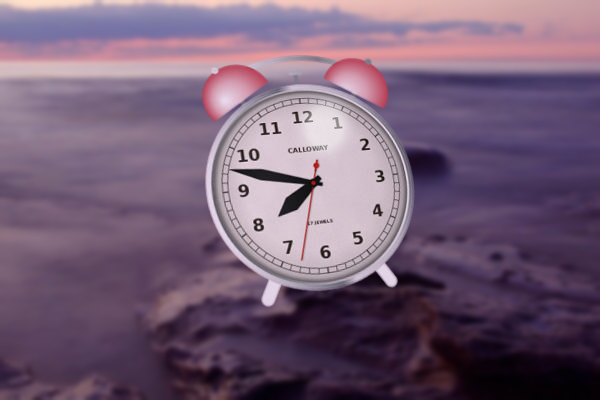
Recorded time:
7h47m33s
